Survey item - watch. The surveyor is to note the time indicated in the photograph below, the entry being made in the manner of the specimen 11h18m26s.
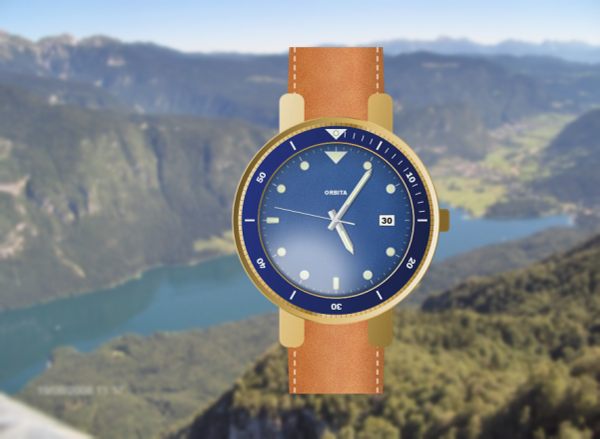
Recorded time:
5h05m47s
